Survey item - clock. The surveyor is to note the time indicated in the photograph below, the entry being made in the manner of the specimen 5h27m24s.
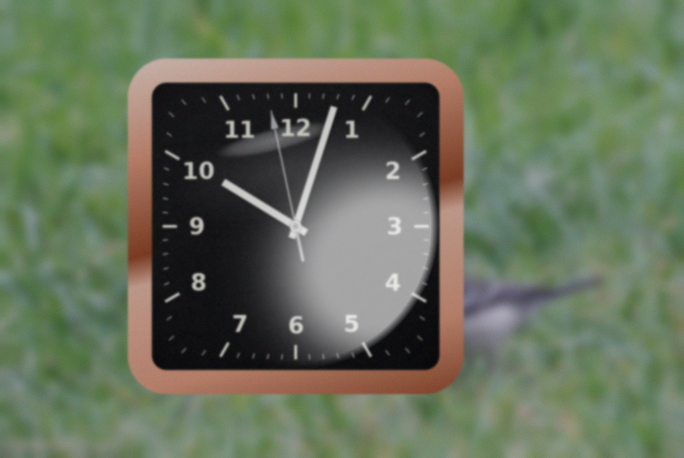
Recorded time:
10h02m58s
